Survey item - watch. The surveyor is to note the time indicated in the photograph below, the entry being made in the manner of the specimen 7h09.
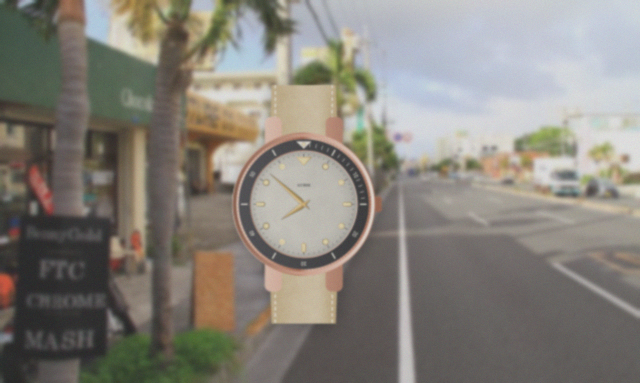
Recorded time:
7h52
